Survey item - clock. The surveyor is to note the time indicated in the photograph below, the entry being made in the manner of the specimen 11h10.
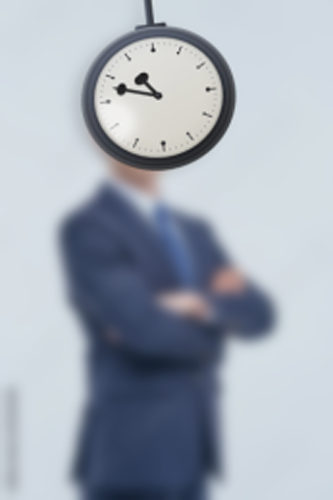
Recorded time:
10h48
